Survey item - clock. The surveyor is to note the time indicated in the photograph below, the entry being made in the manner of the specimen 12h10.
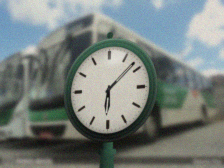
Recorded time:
6h08
